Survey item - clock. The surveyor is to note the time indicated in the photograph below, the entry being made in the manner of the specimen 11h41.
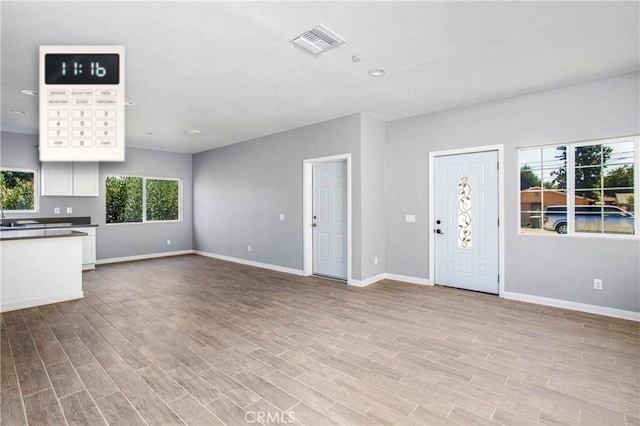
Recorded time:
11h16
